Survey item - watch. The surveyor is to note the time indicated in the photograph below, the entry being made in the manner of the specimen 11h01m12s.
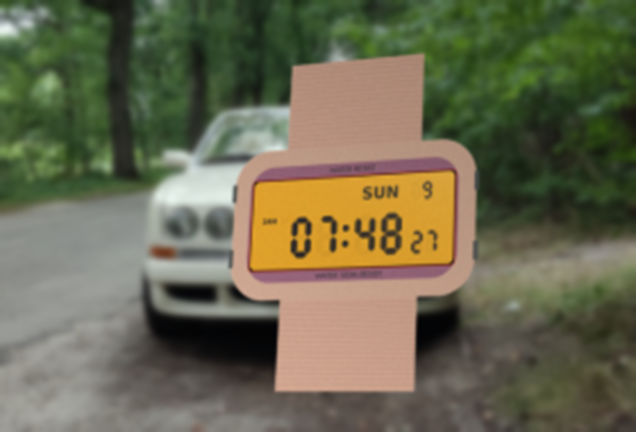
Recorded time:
7h48m27s
